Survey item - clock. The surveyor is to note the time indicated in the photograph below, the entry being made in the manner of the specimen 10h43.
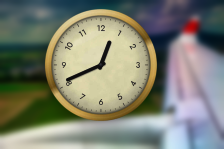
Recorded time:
12h41
